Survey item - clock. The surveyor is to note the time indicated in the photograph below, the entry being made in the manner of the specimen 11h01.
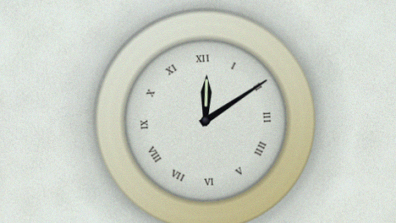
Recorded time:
12h10
